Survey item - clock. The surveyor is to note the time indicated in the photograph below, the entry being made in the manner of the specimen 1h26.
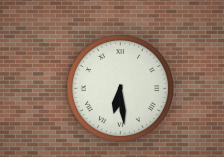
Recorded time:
6h29
